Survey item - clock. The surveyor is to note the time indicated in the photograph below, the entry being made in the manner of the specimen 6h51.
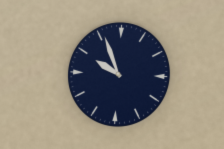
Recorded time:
9h56
